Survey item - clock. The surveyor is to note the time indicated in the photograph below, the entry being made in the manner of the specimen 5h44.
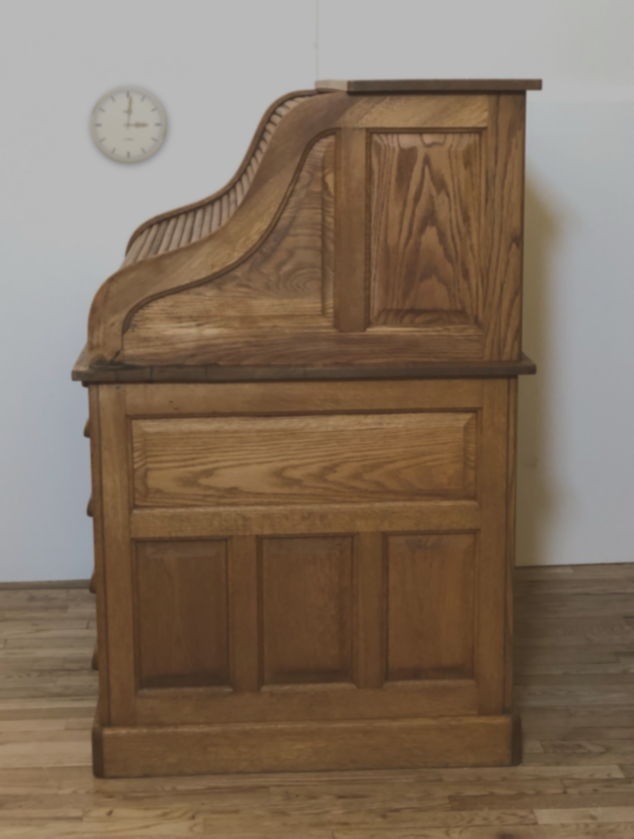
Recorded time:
3h01
